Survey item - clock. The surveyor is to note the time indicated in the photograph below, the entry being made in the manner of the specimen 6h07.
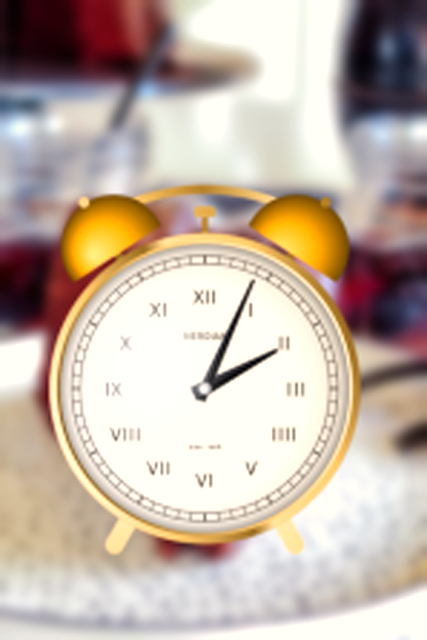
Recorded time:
2h04
